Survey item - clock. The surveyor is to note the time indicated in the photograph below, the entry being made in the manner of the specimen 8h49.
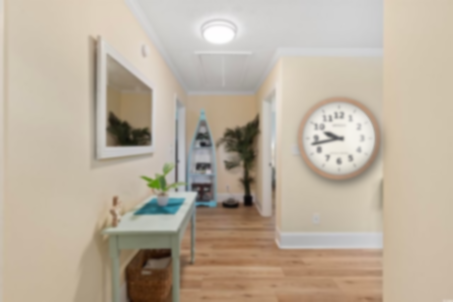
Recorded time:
9h43
